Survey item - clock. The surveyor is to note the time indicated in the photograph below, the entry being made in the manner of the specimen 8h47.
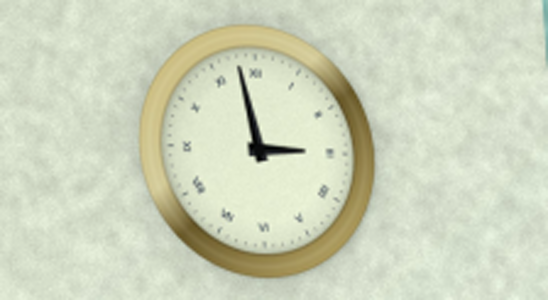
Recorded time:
2h58
